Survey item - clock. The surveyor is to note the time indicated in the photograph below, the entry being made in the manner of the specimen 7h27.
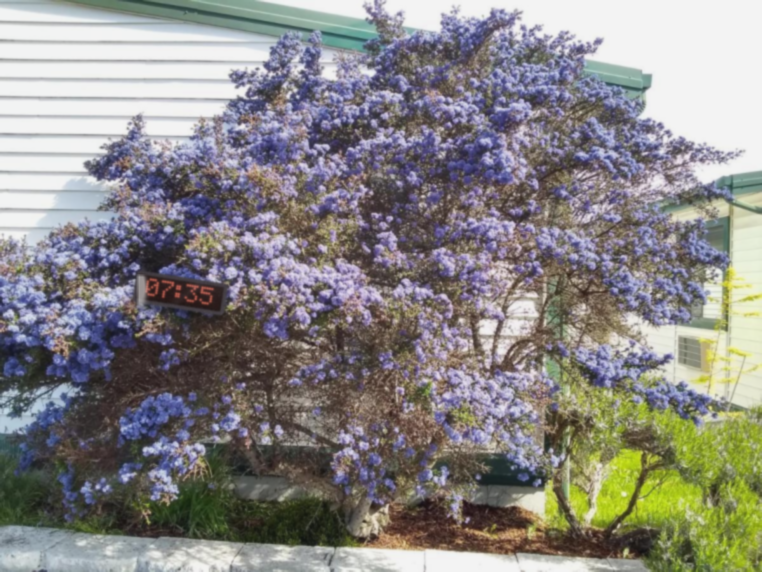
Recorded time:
7h35
